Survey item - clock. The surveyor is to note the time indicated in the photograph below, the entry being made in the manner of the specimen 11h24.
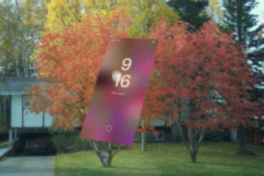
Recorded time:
9h16
